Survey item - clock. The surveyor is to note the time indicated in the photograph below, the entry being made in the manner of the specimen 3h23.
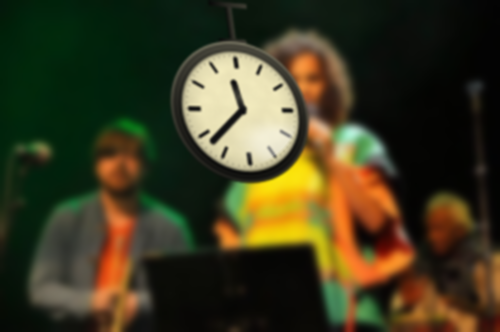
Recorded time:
11h38
